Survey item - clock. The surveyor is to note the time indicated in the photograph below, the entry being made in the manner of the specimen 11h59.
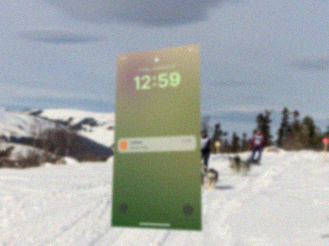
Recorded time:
12h59
